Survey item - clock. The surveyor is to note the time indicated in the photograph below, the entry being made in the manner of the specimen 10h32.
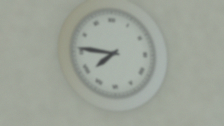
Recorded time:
7h46
